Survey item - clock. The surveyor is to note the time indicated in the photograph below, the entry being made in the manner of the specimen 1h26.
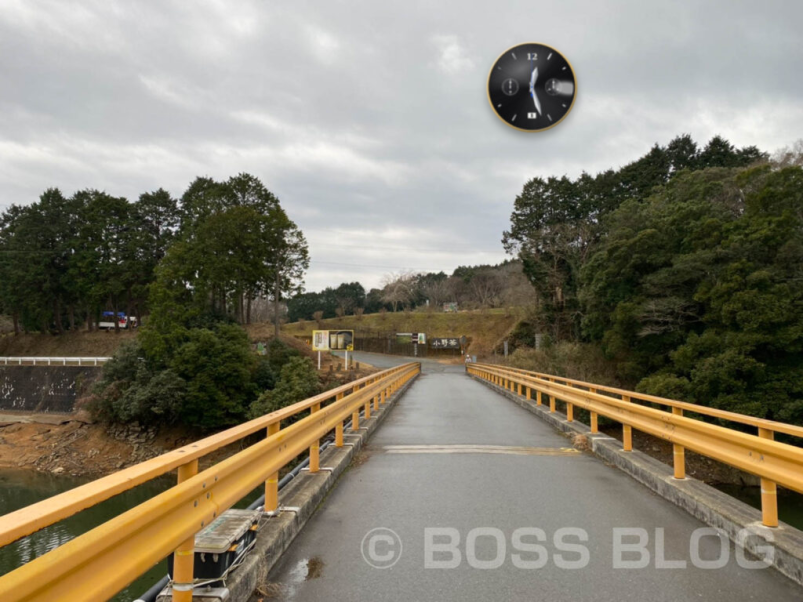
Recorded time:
12h27
